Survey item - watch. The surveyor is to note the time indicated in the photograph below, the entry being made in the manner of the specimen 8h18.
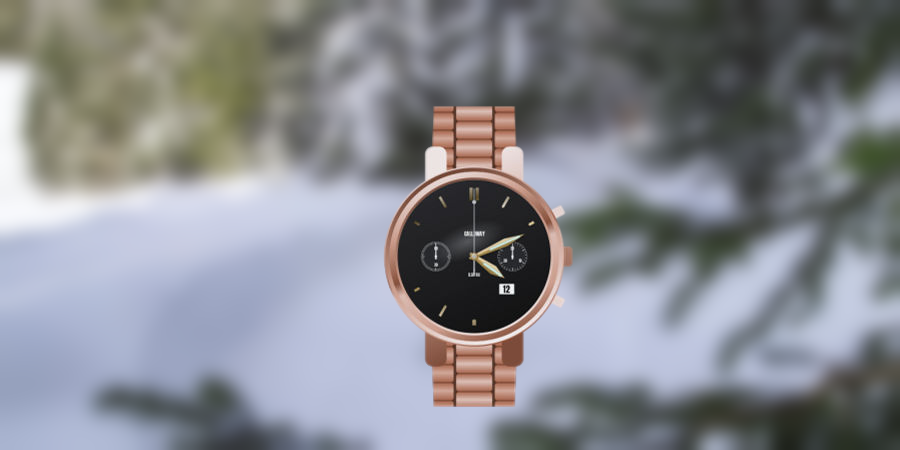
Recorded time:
4h11
